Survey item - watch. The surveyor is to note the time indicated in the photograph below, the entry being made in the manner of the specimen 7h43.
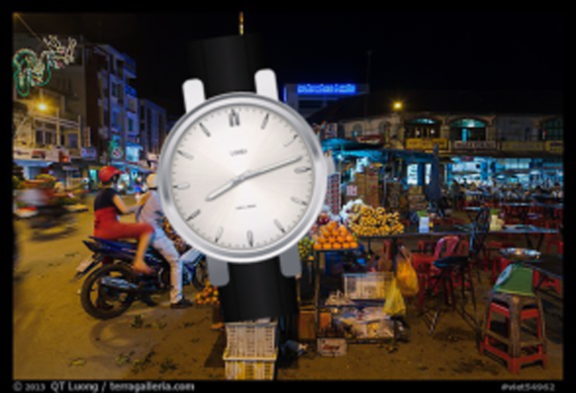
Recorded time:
8h13
